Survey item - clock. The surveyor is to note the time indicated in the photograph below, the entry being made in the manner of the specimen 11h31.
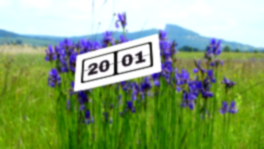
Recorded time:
20h01
